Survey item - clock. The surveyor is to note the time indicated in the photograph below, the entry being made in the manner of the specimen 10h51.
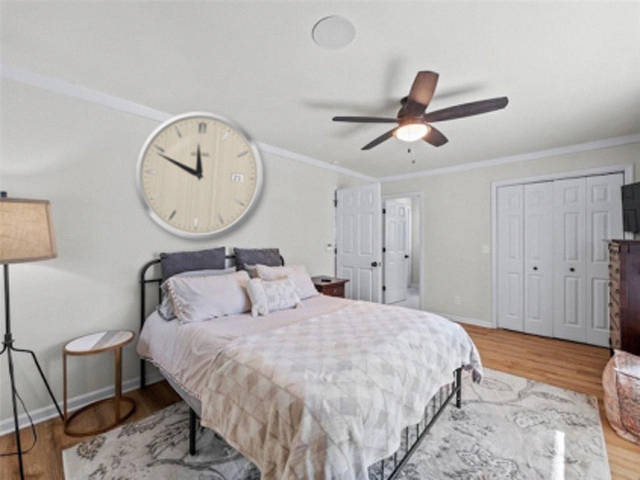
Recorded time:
11h49
